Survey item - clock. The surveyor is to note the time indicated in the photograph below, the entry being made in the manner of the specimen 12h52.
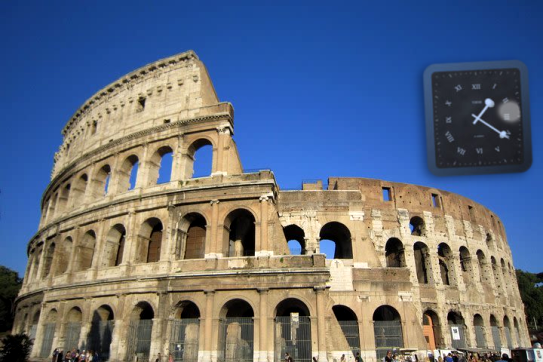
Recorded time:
1h21
